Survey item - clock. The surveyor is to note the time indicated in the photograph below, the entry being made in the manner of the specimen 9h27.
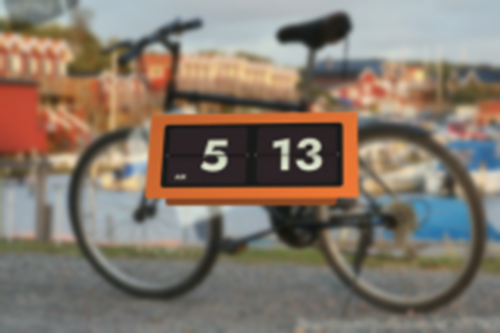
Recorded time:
5h13
